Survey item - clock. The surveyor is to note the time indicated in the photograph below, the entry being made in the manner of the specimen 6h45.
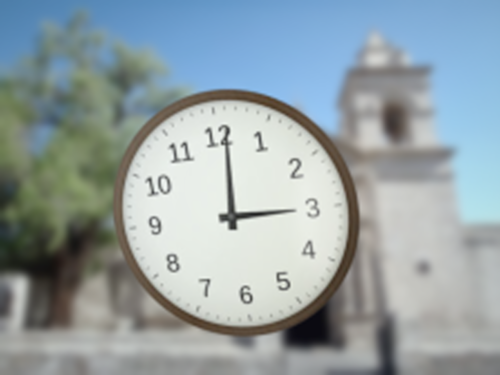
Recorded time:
3h01
